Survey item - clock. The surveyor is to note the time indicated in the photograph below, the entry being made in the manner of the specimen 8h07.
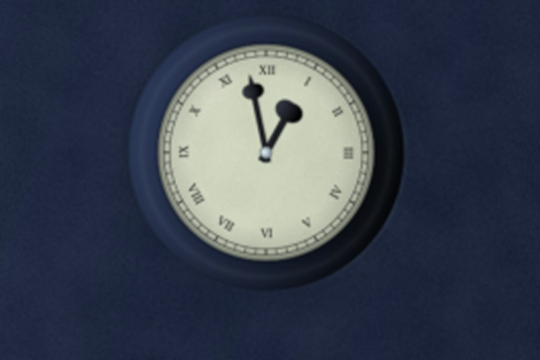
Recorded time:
12h58
